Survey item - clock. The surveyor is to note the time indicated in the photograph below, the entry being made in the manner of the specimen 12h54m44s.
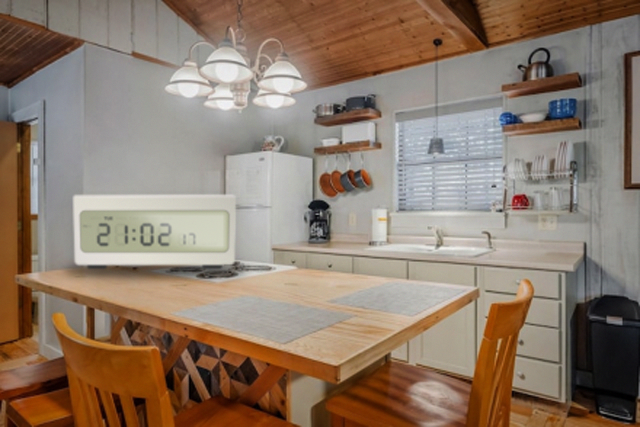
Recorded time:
21h02m17s
